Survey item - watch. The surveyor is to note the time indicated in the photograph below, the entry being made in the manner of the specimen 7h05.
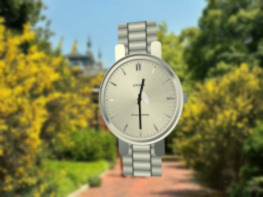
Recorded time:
12h30
